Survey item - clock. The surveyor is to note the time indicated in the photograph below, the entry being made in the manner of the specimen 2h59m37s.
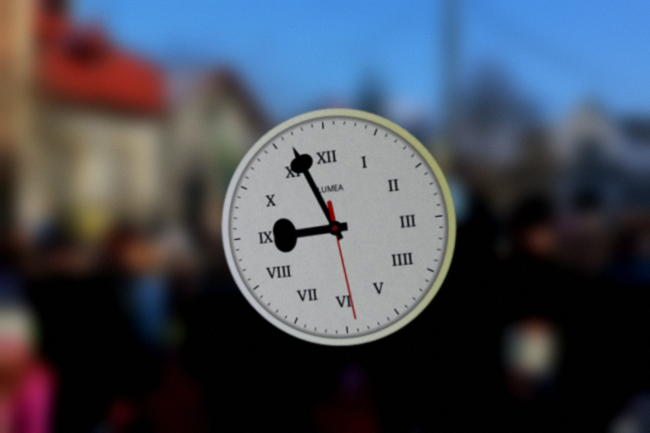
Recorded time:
8h56m29s
